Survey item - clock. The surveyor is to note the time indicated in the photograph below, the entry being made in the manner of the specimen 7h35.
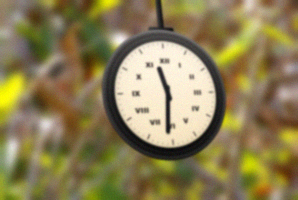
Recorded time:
11h31
